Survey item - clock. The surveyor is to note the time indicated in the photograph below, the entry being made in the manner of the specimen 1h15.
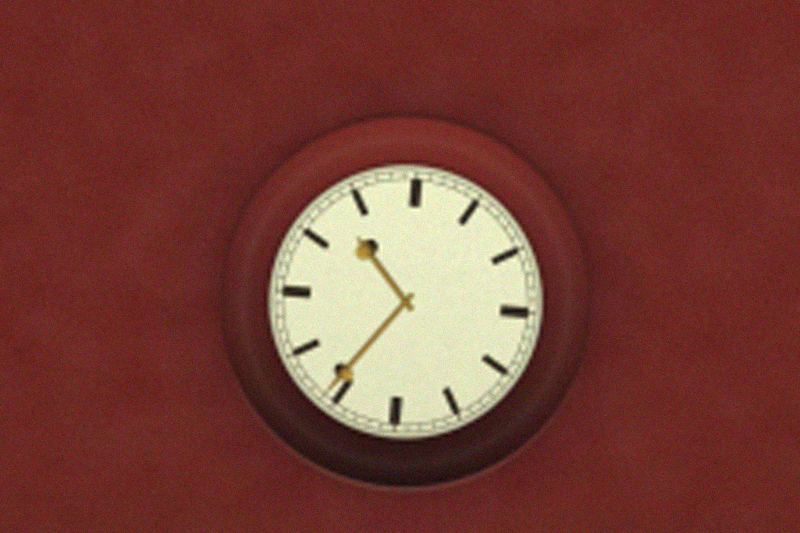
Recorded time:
10h36
